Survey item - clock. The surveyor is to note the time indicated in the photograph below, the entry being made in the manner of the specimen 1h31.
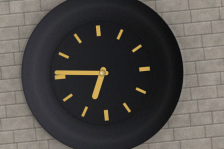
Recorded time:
6h46
